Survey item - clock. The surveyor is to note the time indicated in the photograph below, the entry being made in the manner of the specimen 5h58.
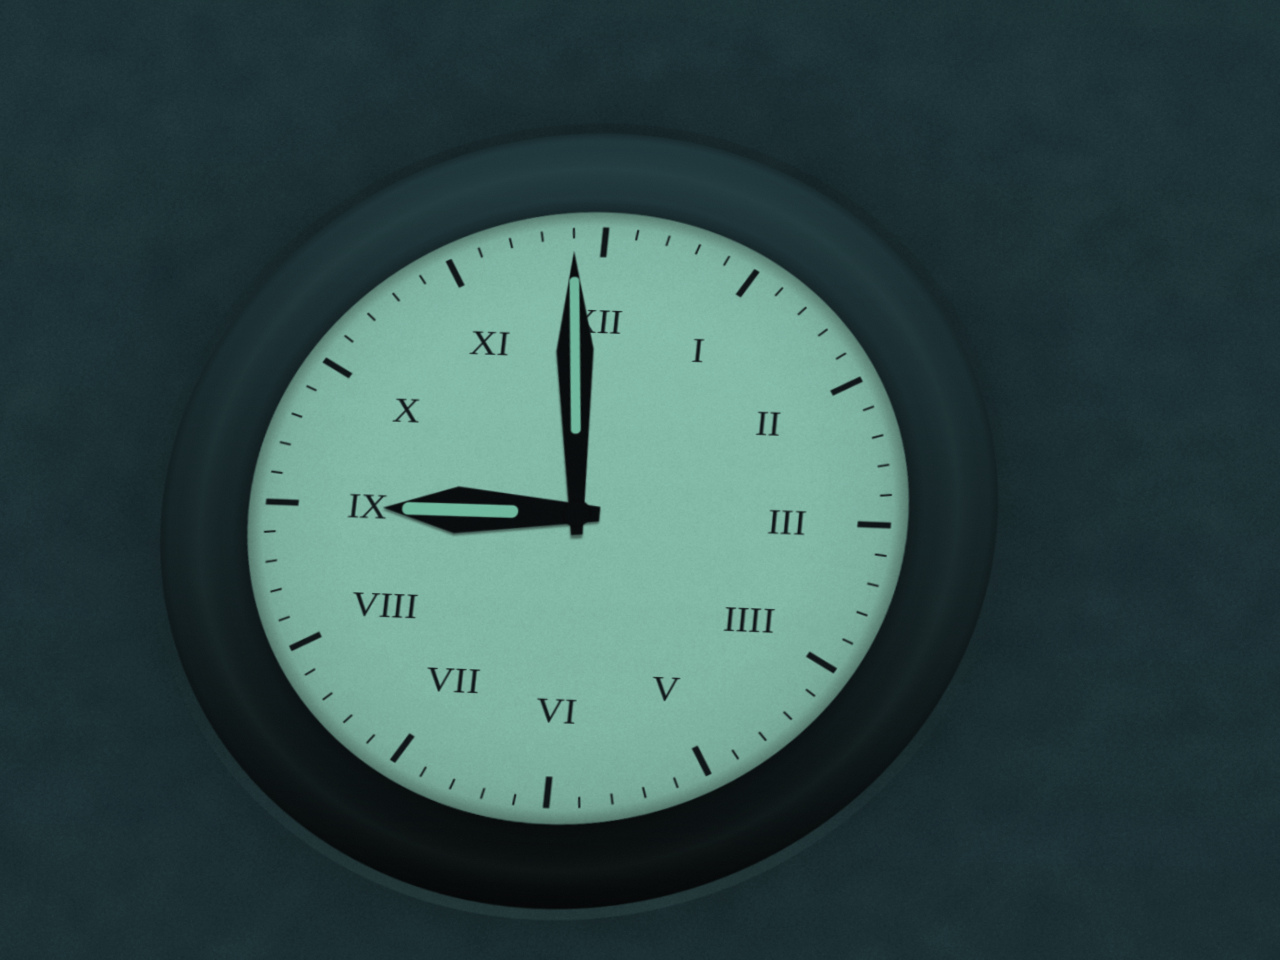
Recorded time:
8h59
